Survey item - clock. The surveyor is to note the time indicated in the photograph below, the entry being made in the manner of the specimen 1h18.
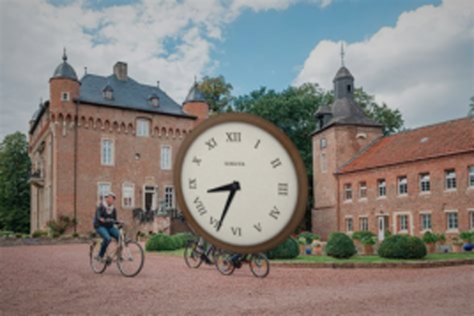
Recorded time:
8h34
